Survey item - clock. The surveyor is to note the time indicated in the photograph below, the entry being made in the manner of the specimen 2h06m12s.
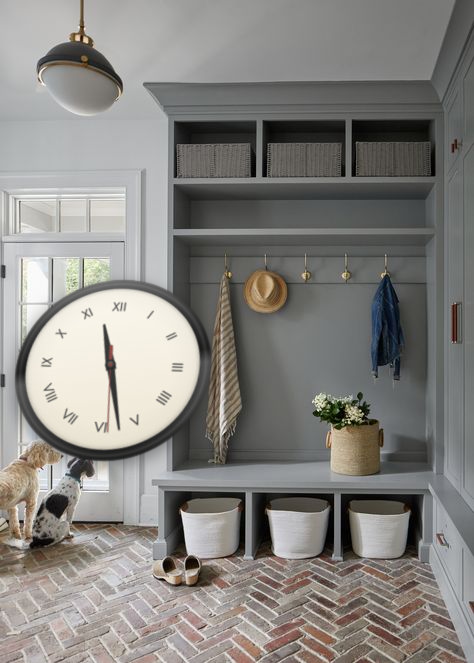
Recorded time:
11h27m29s
